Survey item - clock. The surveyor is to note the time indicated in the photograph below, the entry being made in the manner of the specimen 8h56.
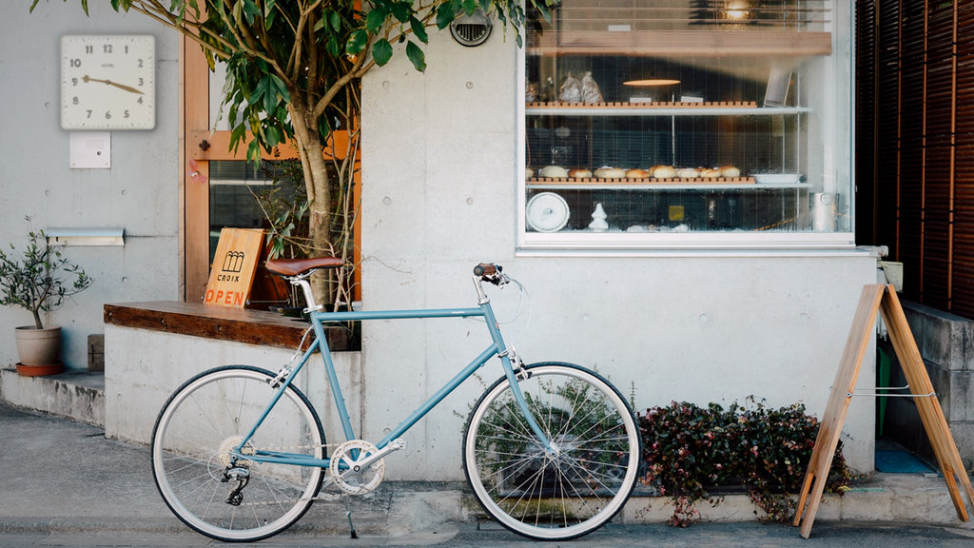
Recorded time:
9h18
